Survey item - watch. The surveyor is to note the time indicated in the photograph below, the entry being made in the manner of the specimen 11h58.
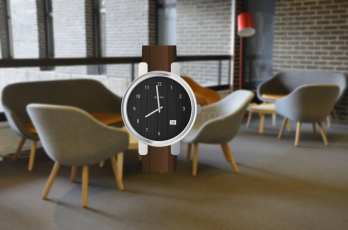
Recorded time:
7h59
